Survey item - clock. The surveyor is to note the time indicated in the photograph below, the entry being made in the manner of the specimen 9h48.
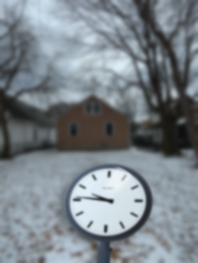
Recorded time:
9h46
